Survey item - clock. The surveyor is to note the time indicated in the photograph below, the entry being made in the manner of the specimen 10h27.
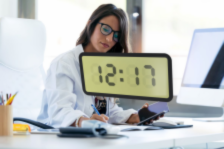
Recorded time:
12h17
